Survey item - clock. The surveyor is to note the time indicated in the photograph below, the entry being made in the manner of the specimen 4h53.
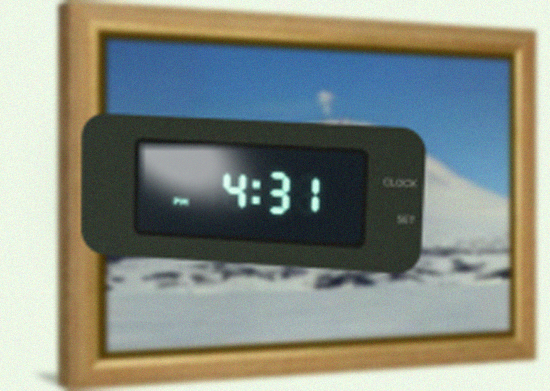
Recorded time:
4h31
